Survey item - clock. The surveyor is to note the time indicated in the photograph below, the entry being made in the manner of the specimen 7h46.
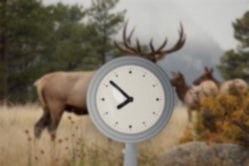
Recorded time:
7h52
